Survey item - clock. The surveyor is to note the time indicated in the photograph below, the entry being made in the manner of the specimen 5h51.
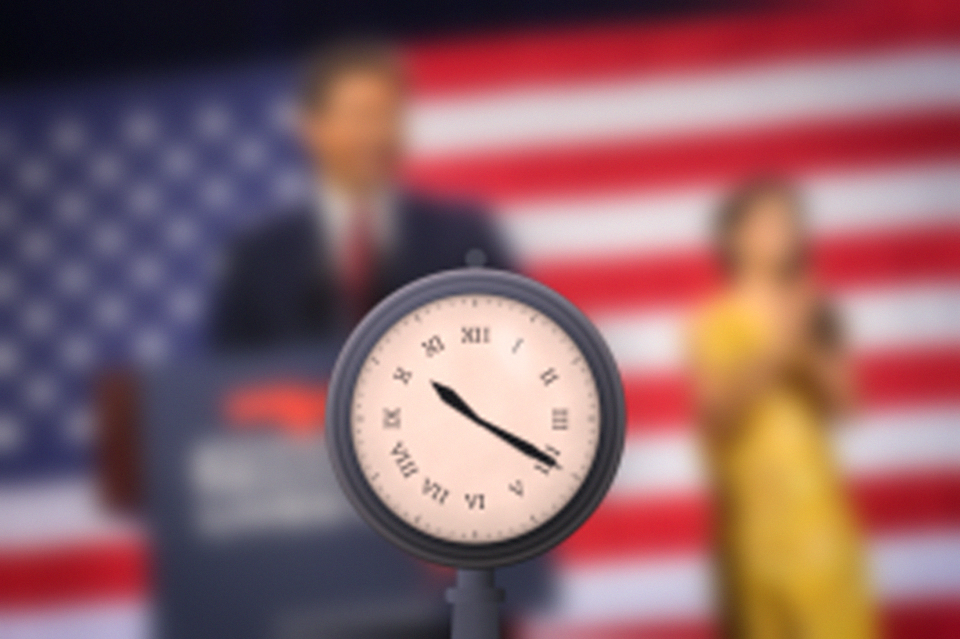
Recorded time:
10h20
